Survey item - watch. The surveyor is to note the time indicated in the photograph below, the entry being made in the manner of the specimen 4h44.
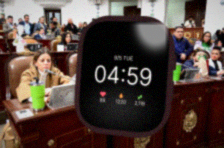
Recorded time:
4h59
